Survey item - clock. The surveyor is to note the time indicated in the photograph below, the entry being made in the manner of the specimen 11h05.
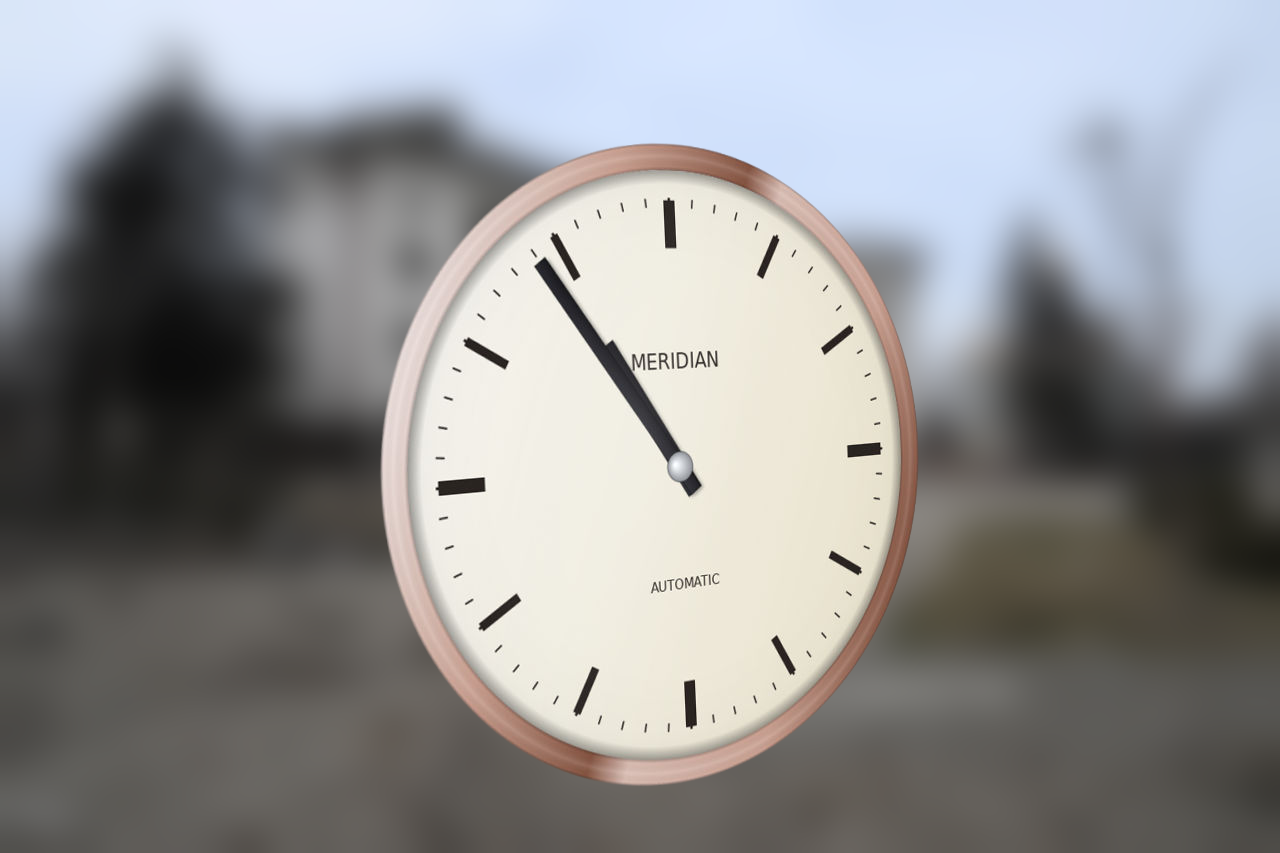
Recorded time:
10h54
